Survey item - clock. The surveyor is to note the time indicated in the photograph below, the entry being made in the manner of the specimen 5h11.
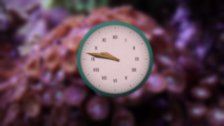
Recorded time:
9h47
